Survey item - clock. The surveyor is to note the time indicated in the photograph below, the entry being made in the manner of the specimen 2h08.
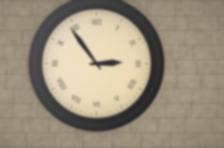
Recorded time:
2h54
